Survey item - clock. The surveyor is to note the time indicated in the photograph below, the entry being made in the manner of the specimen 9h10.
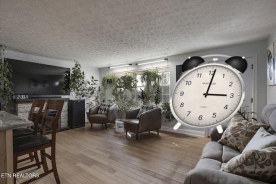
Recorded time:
3h01
